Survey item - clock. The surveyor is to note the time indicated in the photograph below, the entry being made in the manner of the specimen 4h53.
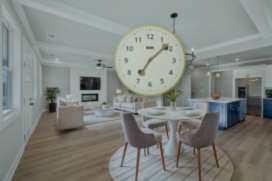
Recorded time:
7h08
